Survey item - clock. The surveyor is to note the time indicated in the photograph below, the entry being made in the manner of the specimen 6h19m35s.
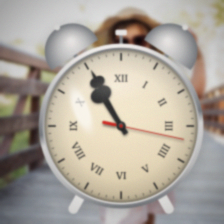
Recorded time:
10h55m17s
